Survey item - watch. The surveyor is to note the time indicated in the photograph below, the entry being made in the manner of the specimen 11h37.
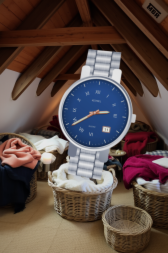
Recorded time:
2h39
